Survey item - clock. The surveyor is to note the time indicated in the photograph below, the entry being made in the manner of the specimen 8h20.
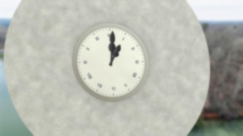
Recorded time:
1h01
